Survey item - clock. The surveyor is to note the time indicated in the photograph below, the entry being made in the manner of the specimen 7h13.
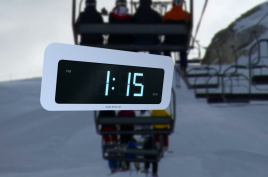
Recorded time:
1h15
